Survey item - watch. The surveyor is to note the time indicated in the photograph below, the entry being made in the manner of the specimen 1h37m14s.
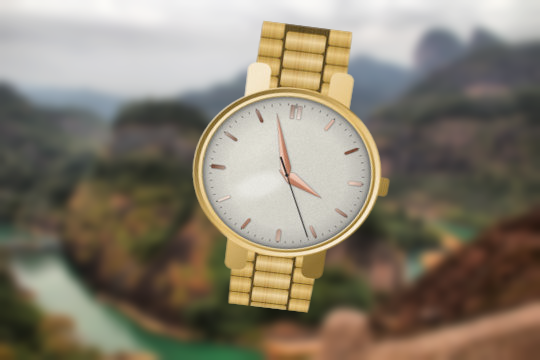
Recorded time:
3h57m26s
